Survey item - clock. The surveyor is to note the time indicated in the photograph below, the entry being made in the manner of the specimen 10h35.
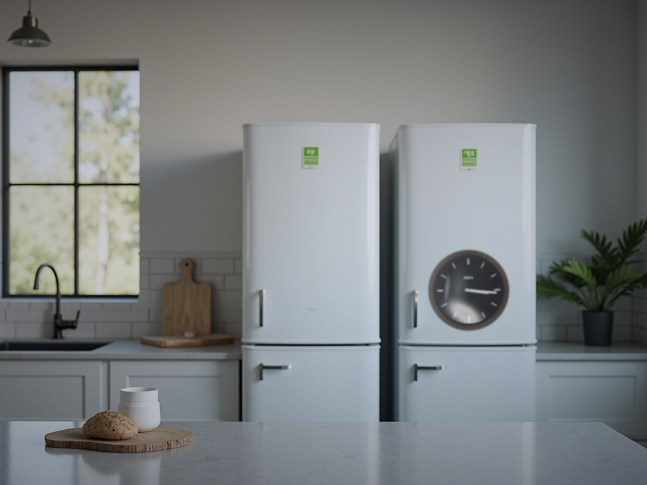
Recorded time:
3h16
